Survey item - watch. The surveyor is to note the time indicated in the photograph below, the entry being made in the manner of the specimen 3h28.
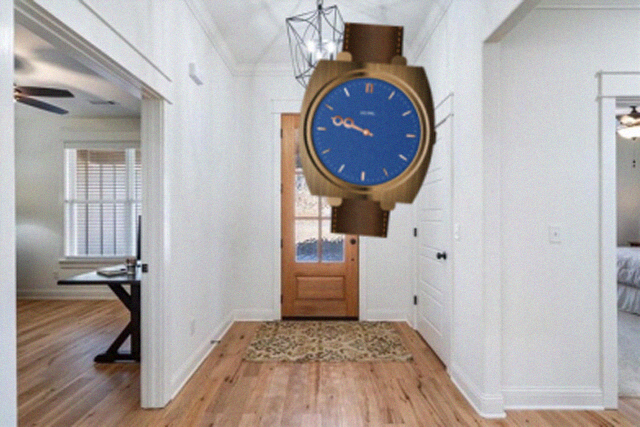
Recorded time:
9h48
